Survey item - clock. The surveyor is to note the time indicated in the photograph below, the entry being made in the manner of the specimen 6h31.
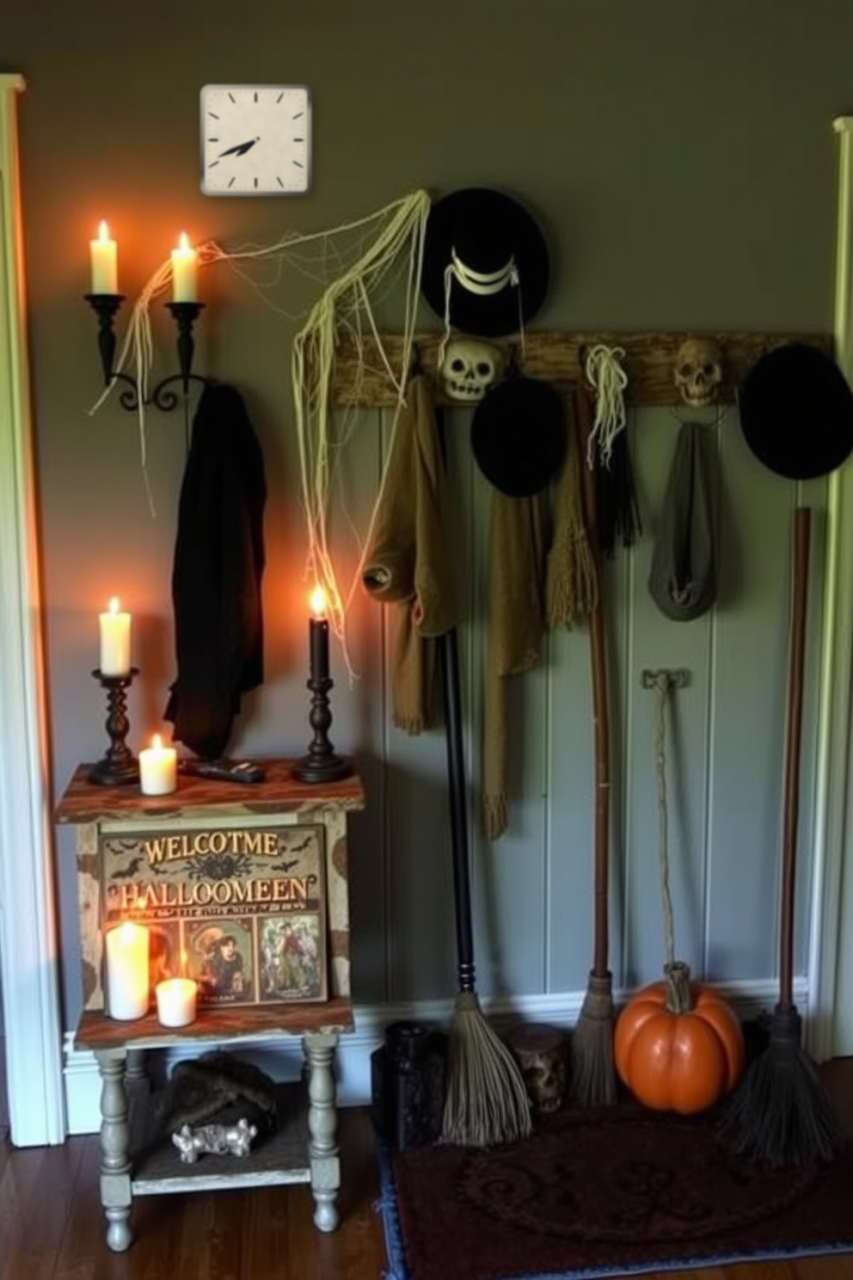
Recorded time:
7h41
